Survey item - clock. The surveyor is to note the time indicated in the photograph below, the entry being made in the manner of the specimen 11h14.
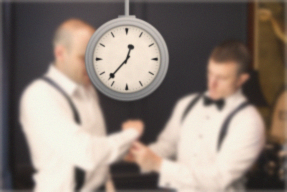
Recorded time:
12h37
